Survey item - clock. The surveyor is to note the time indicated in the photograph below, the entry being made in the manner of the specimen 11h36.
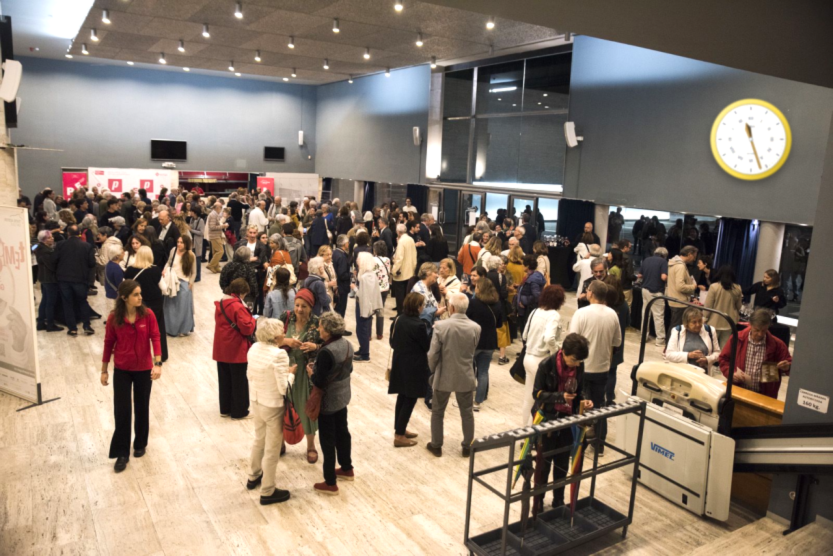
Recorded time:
11h27
